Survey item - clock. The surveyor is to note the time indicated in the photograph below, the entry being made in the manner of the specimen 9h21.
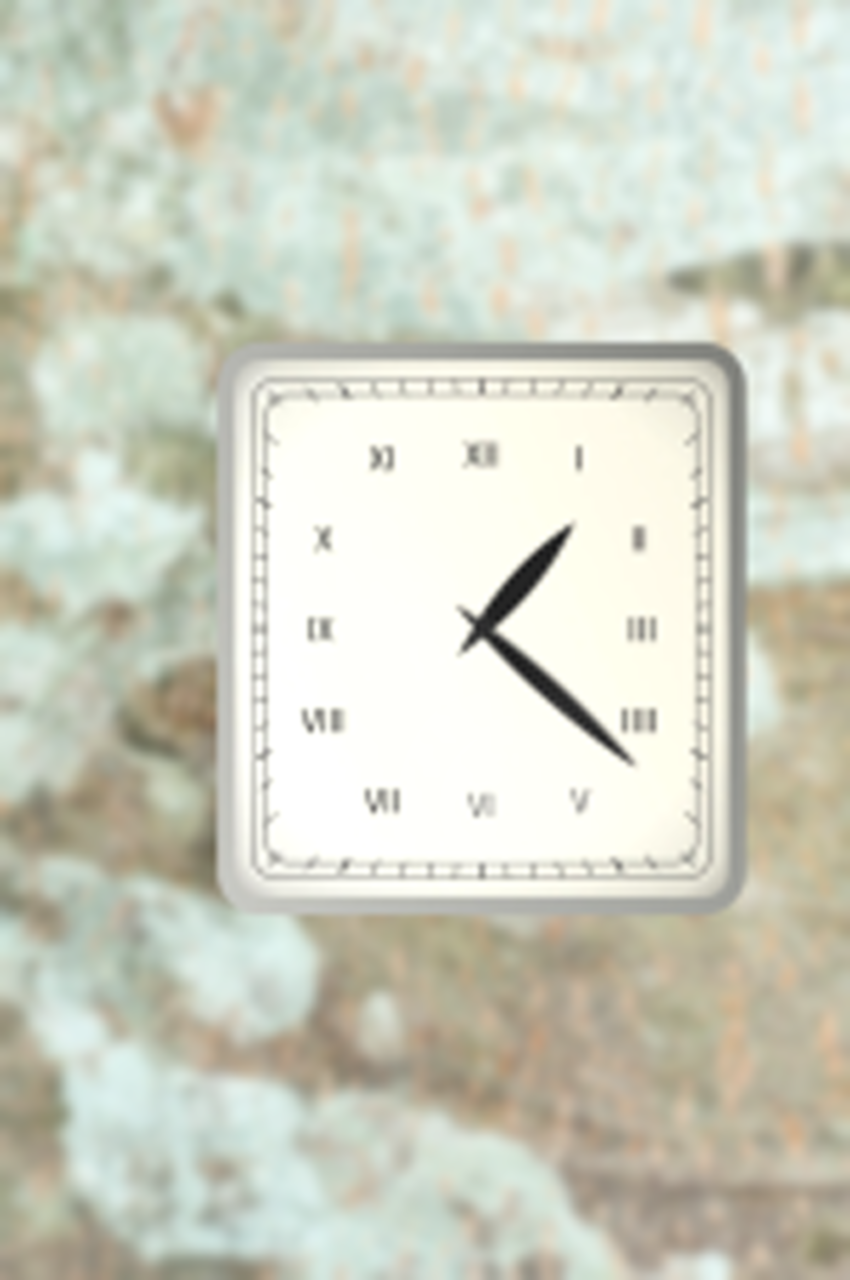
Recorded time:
1h22
